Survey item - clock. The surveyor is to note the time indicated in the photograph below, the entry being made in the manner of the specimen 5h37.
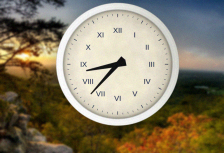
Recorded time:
8h37
